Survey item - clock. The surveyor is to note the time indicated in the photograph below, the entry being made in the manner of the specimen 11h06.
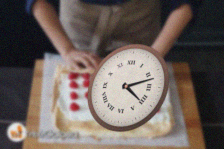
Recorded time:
4h12
